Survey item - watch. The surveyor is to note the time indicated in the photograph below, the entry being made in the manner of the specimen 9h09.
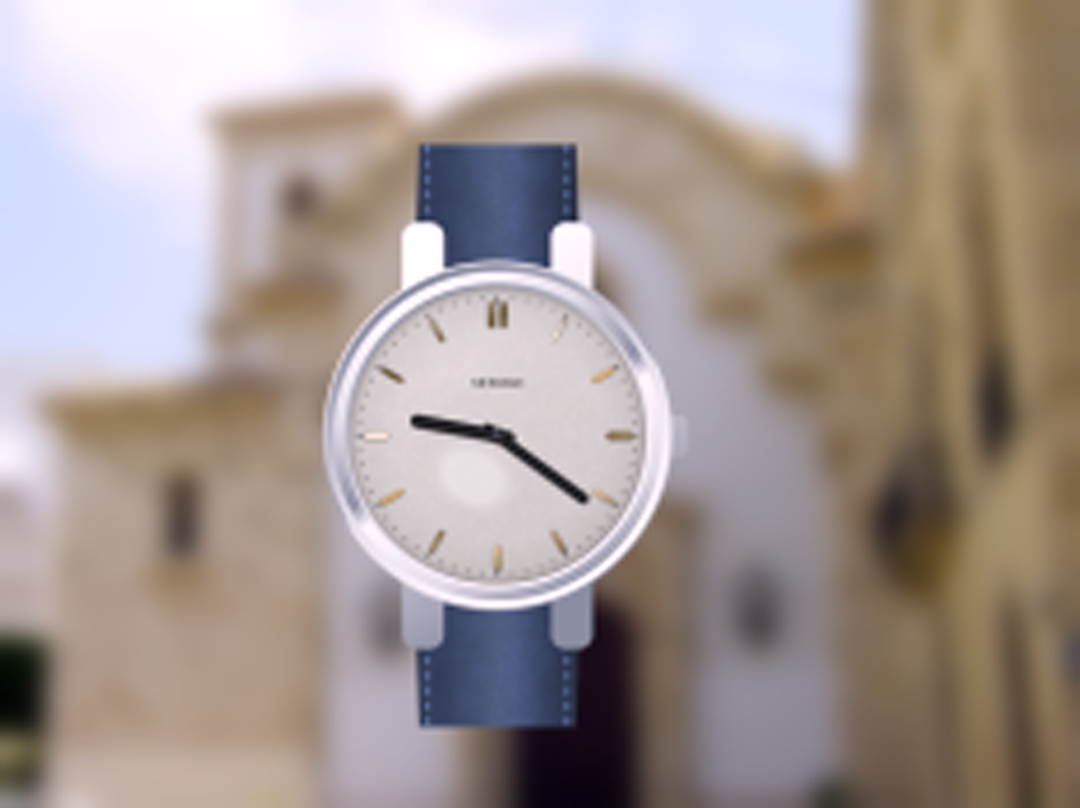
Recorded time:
9h21
